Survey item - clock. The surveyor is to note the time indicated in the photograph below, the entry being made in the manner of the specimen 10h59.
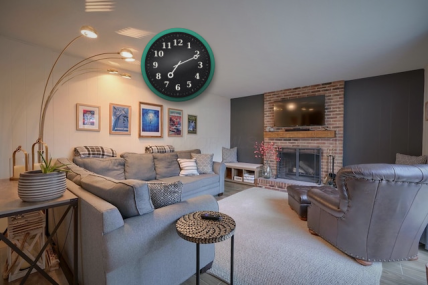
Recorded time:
7h11
